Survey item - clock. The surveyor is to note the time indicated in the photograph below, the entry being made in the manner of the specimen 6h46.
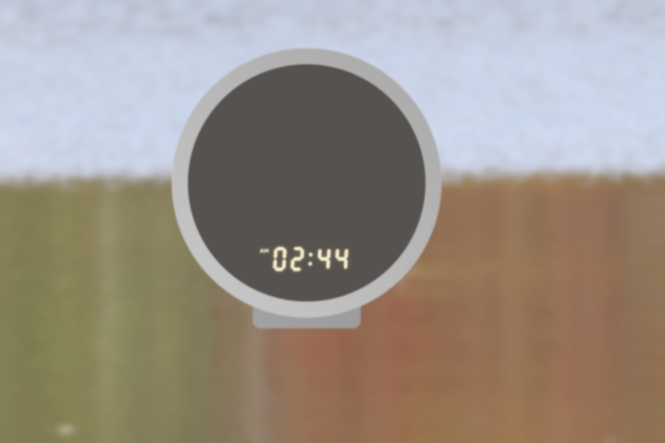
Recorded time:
2h44
